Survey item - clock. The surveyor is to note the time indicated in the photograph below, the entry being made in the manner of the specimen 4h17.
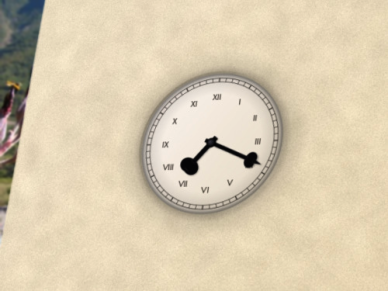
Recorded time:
7h19
